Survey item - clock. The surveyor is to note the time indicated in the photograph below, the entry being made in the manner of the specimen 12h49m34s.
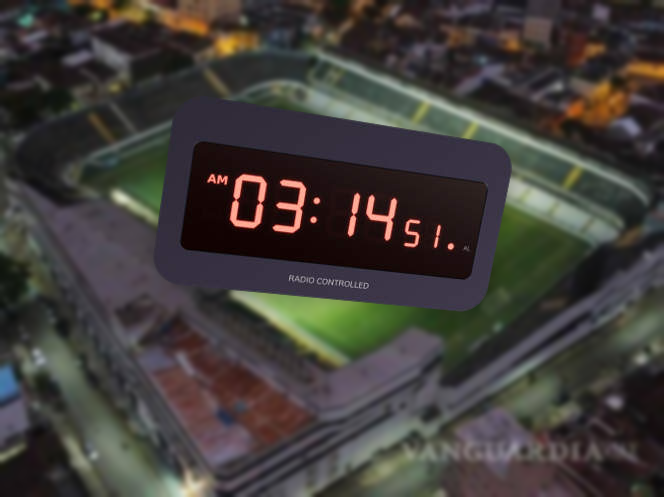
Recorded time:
3h14m51s
